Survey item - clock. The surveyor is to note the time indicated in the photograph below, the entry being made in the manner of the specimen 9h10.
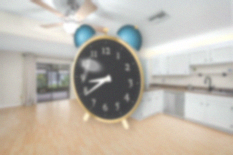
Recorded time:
8h39
